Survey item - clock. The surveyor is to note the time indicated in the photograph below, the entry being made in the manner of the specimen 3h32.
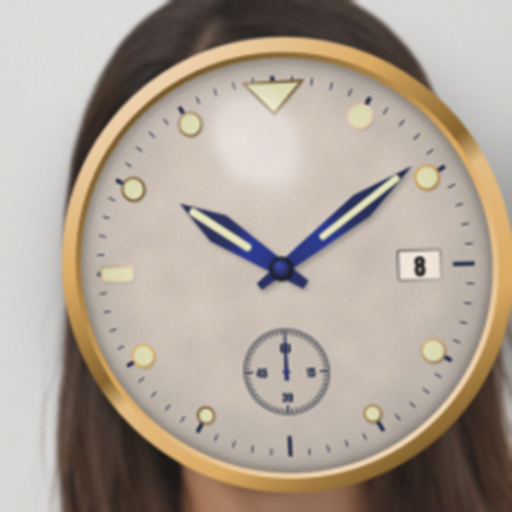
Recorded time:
10h09
